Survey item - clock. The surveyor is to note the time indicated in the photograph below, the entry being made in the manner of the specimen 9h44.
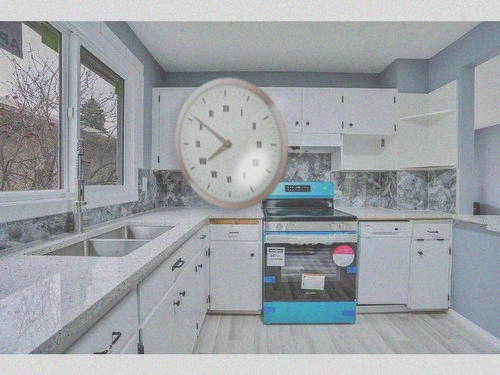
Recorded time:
7h51
